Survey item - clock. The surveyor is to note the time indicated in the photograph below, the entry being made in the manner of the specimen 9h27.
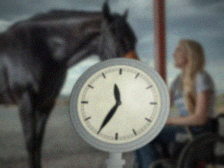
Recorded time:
11h35
